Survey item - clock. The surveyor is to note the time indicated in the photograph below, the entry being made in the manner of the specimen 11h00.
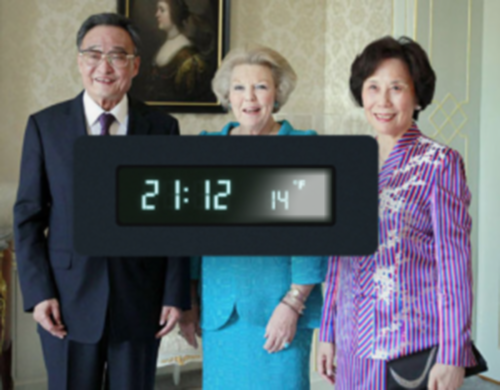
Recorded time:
21h12
